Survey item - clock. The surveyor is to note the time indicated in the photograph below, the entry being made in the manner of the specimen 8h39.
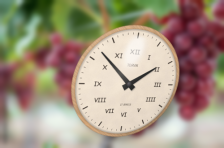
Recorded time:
1h52
